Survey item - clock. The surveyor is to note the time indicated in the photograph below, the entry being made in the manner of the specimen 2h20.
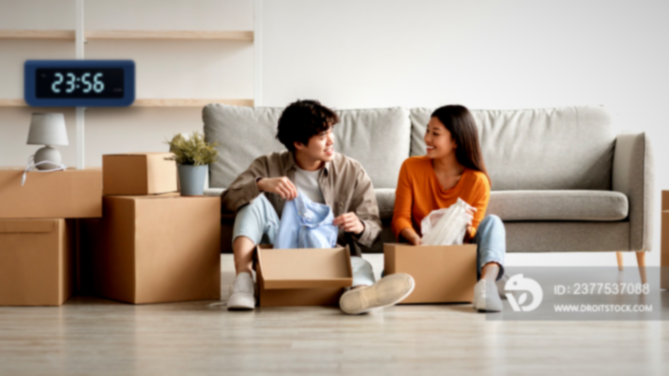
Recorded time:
23h56
